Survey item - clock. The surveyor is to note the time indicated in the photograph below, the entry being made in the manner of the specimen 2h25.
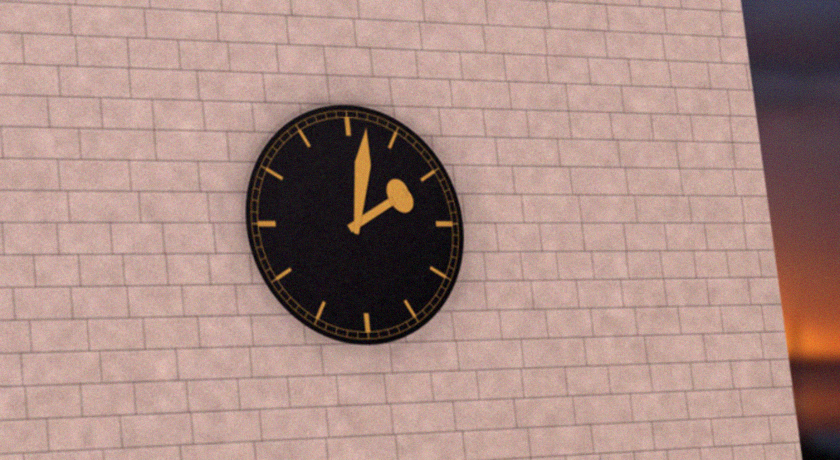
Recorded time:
2h02
